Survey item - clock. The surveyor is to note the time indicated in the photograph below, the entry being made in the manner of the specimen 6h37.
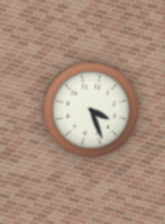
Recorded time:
3h24
